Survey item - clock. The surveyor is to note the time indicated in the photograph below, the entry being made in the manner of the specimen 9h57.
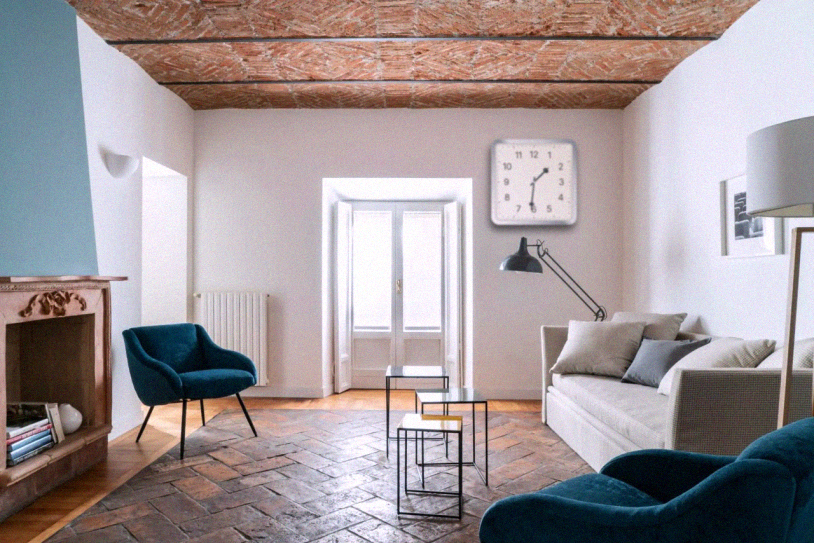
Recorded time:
1h31
